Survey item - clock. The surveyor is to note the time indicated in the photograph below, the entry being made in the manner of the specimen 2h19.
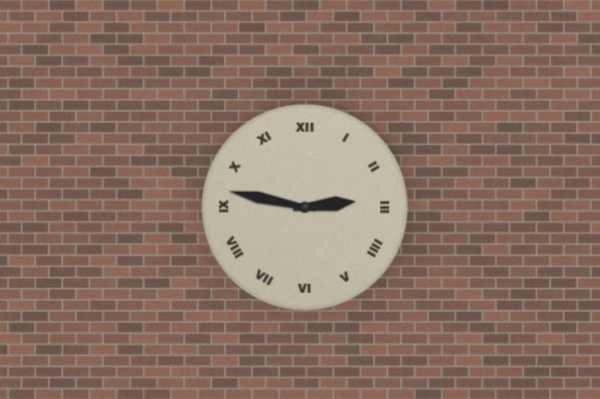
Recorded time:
2h47
